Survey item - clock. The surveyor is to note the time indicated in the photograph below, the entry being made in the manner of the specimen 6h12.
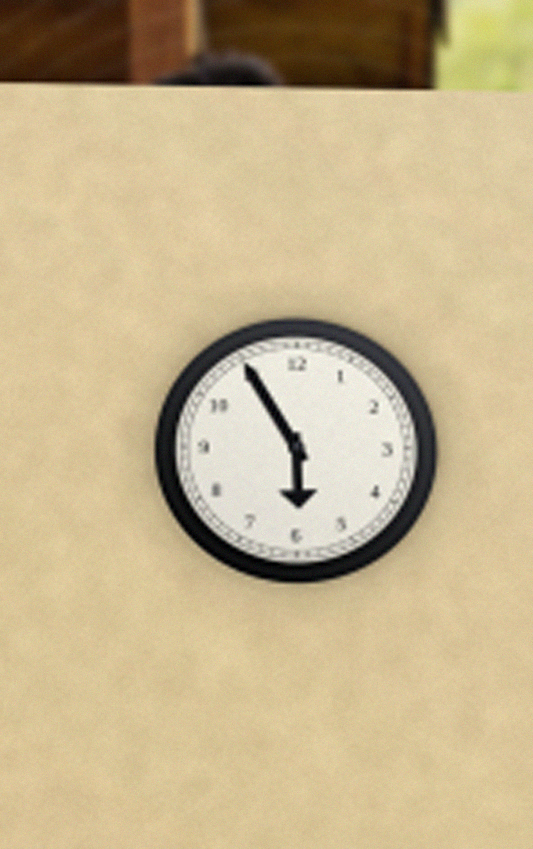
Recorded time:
5h55
